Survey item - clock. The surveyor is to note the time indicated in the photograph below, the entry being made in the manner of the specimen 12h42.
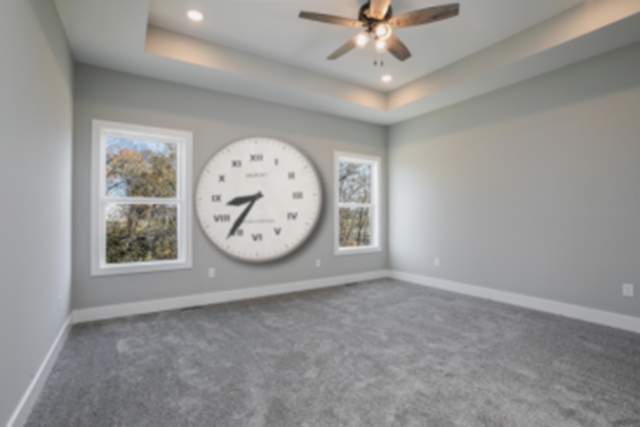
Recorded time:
8h36
